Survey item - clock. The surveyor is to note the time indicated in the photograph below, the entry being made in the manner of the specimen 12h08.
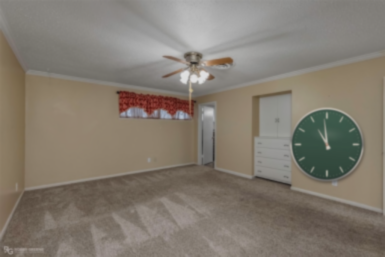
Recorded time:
10h59
